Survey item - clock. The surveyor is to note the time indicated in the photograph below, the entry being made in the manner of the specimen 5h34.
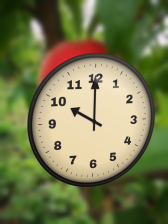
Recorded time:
10h00
